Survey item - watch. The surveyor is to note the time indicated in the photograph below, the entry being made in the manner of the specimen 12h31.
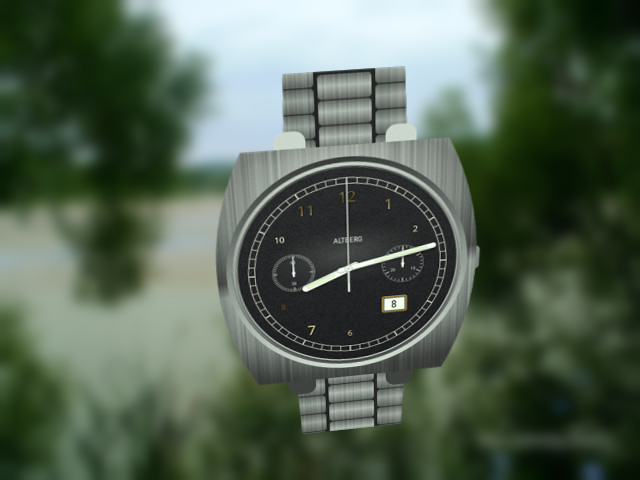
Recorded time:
8h13
